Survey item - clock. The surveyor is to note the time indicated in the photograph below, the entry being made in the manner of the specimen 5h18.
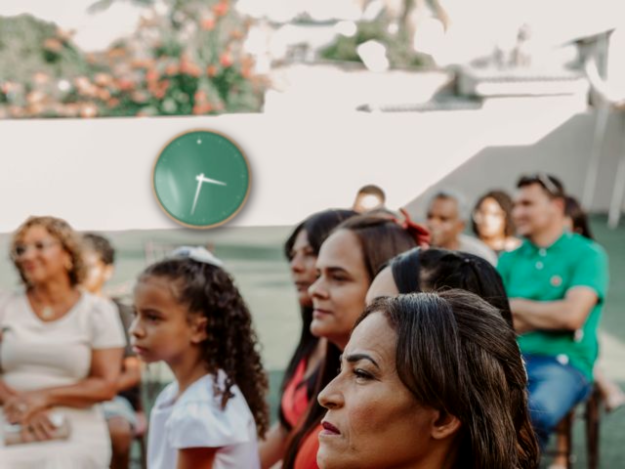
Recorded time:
3h33
